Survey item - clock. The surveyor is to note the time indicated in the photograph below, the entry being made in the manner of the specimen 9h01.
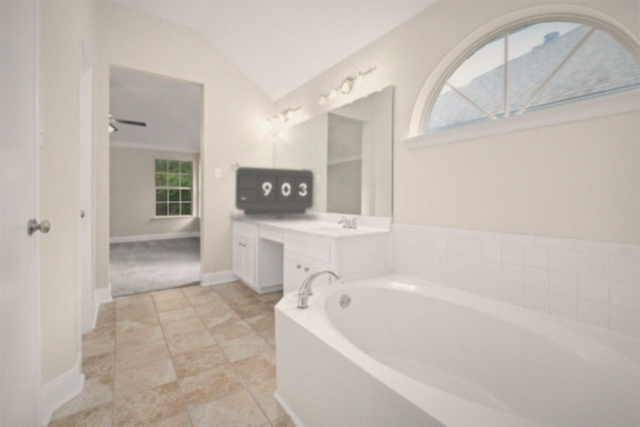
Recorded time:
9h03
